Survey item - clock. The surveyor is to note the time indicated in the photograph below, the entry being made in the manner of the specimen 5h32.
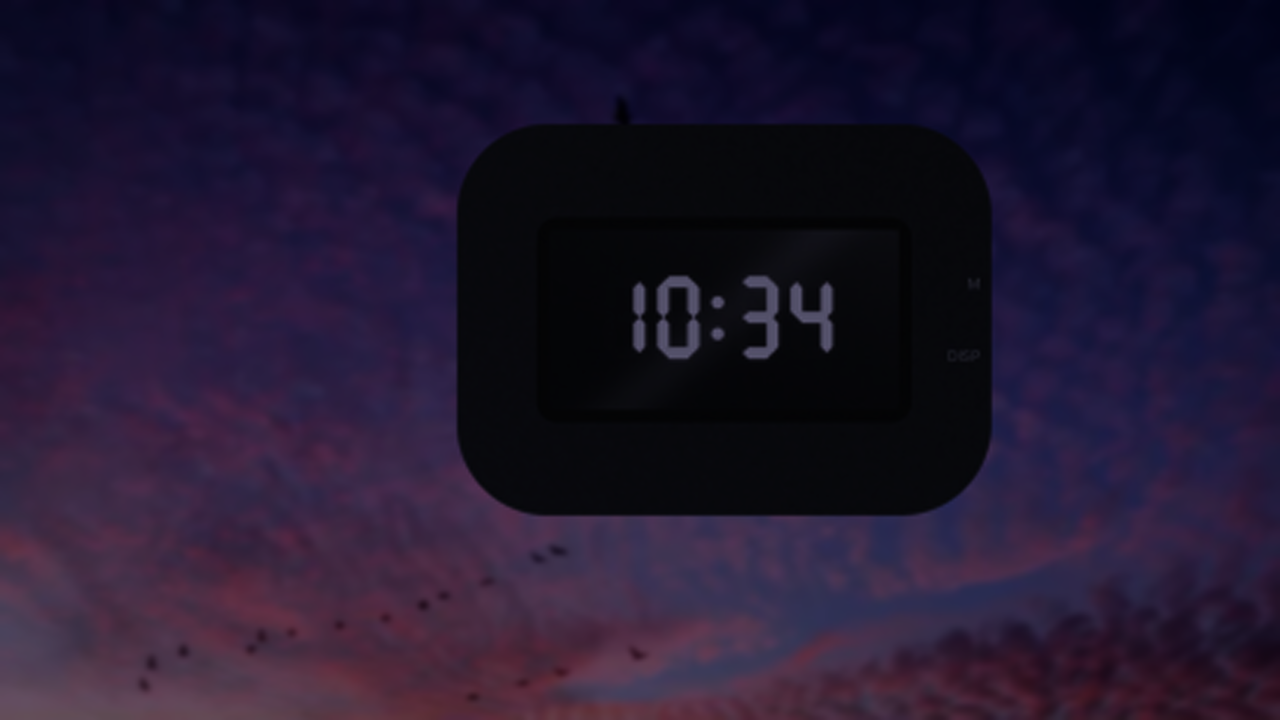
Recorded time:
10h34
